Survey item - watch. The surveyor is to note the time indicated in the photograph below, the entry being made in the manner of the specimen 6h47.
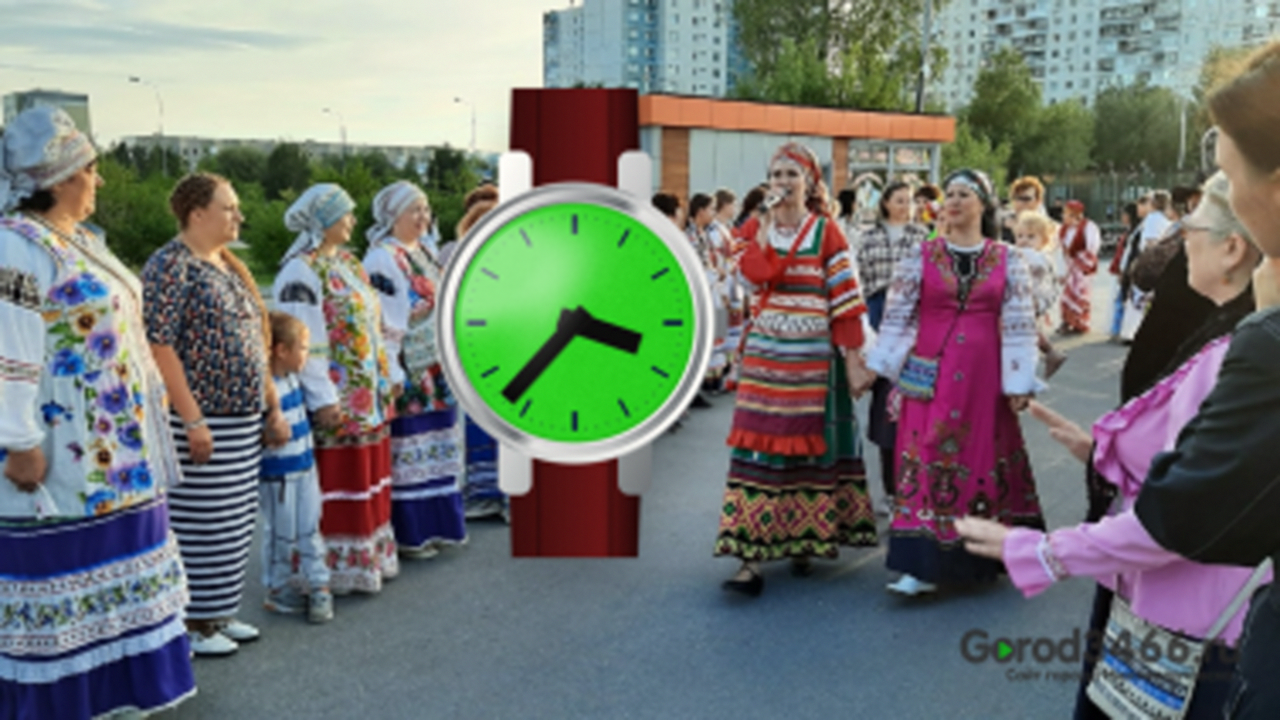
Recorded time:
3h37
